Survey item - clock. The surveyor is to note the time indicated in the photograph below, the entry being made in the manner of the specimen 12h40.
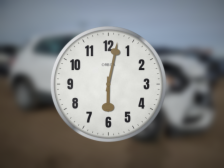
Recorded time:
6h02
